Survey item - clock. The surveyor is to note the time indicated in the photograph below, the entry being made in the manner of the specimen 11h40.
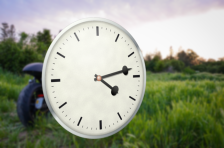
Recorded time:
4h13
